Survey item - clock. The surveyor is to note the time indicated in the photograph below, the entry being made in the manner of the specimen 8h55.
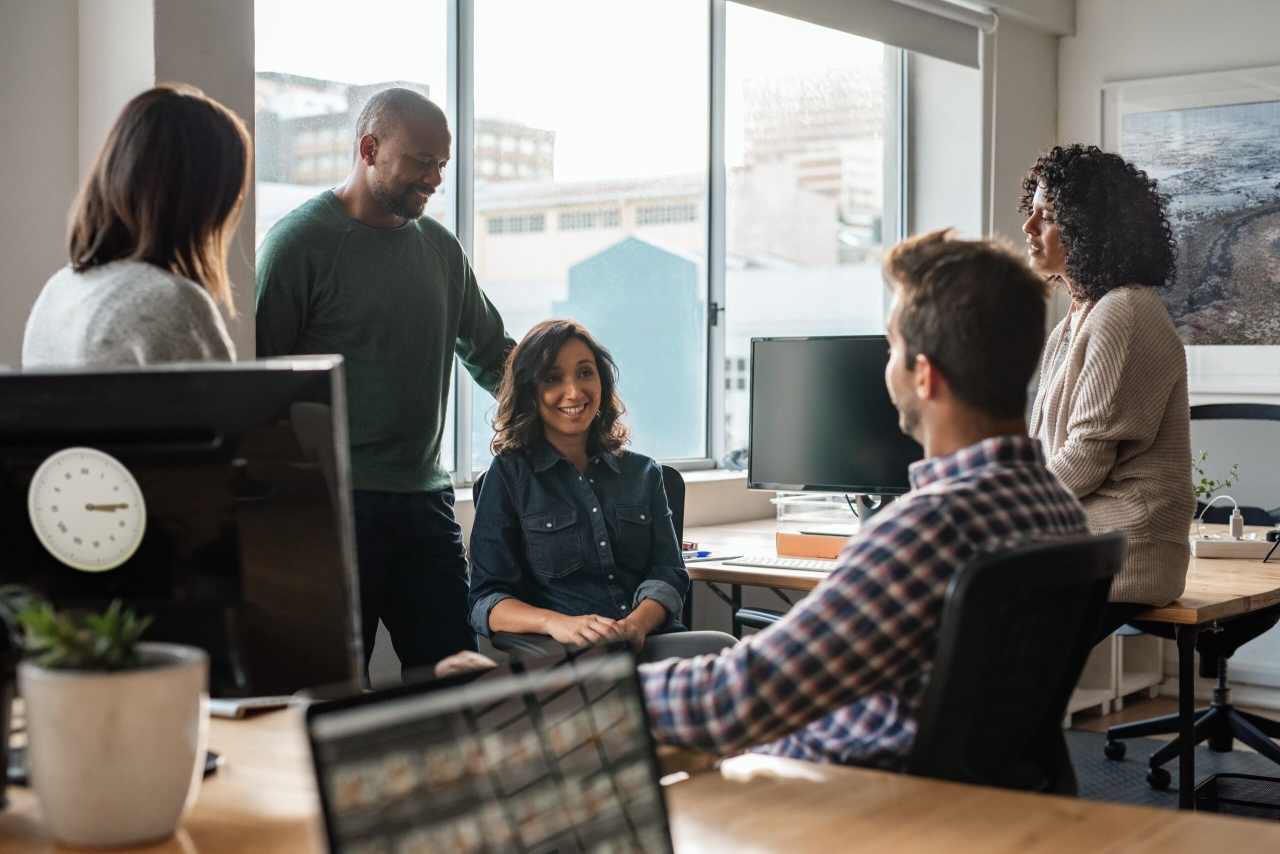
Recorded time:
3h15
